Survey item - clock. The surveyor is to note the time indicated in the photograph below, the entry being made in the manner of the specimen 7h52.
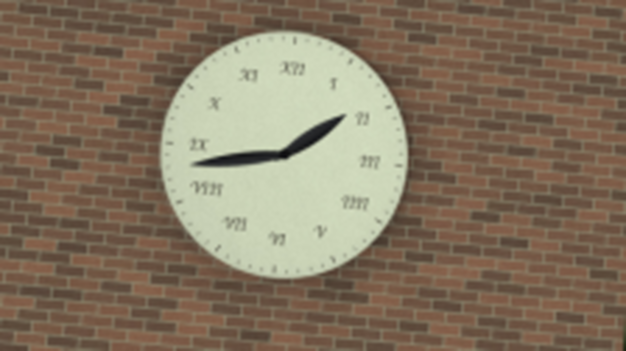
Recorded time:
1h43
